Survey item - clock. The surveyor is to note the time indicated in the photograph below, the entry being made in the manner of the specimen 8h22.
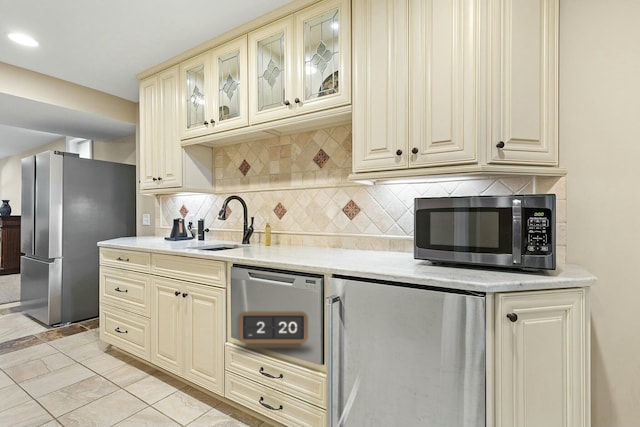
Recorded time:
2h20
